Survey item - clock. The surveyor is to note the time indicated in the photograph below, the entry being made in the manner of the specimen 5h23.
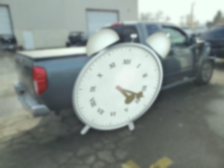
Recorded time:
4h18
